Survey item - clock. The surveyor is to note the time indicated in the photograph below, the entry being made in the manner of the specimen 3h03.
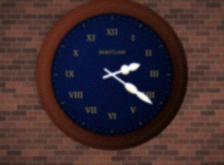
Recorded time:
2h21
